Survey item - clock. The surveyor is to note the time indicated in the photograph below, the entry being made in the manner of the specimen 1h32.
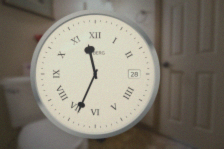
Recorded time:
11h34
